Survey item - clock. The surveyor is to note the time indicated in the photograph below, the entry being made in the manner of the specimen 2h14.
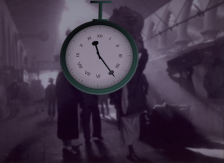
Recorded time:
11h24
